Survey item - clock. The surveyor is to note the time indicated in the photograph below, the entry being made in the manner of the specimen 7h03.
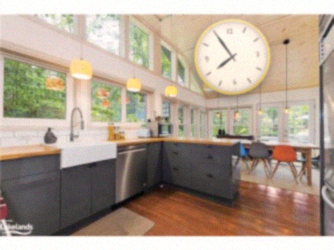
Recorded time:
7h55
